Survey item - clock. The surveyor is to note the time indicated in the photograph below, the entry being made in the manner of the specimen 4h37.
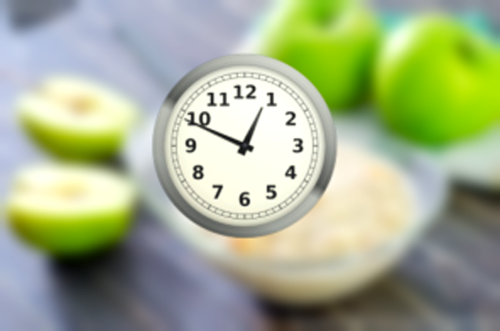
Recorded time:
12h49
